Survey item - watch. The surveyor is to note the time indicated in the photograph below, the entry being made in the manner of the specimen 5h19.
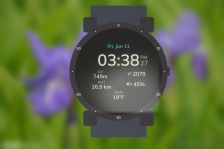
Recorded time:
3h38
